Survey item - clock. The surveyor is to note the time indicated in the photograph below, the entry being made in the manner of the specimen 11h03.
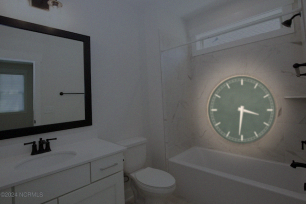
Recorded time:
3h31
